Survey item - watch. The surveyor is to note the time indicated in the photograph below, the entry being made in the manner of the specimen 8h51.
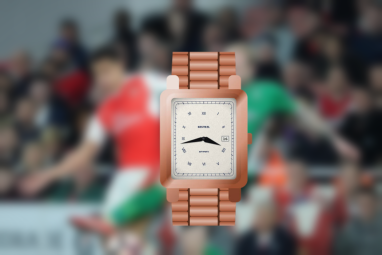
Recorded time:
3h43
